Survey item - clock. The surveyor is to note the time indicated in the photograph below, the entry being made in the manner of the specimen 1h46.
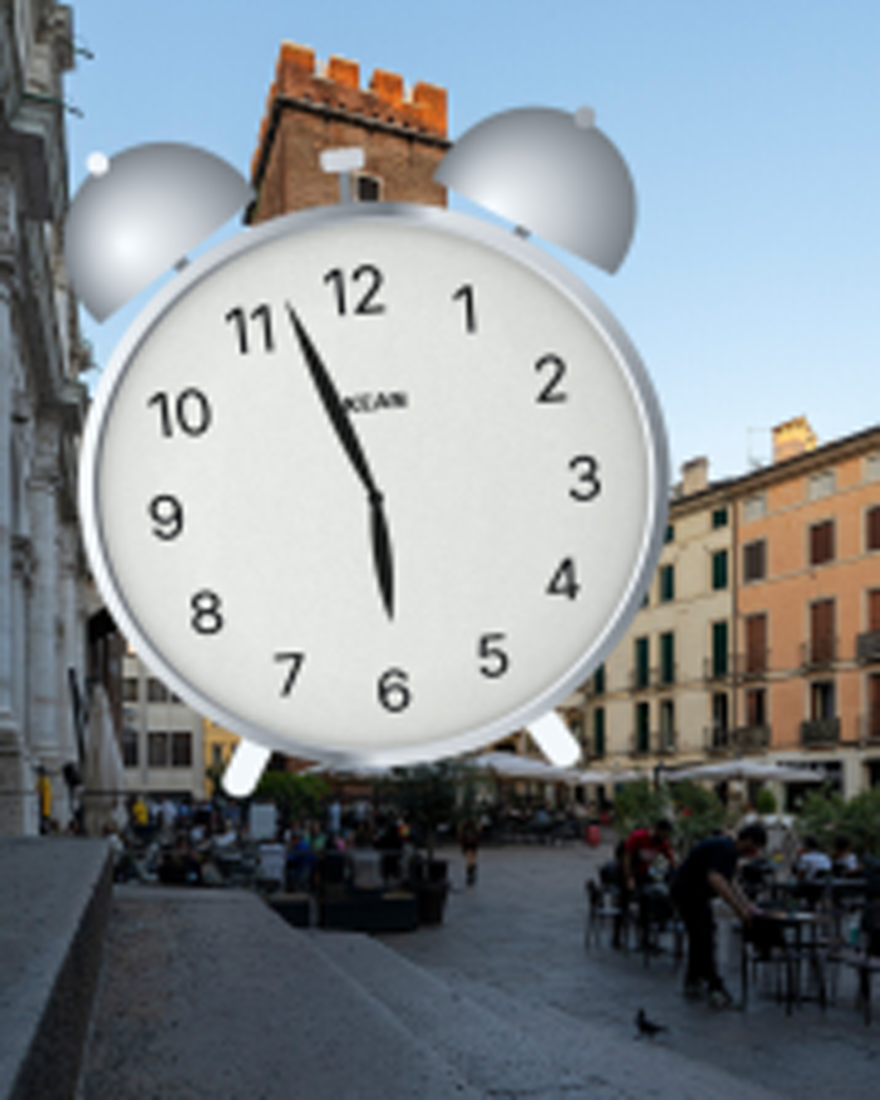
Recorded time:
5h57
